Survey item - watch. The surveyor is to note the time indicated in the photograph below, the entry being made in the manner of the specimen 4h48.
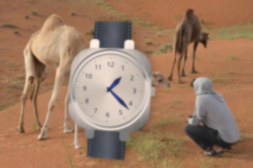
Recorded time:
1h22
